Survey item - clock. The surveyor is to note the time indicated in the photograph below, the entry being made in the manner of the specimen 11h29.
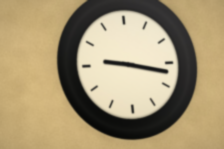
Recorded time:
9h17
